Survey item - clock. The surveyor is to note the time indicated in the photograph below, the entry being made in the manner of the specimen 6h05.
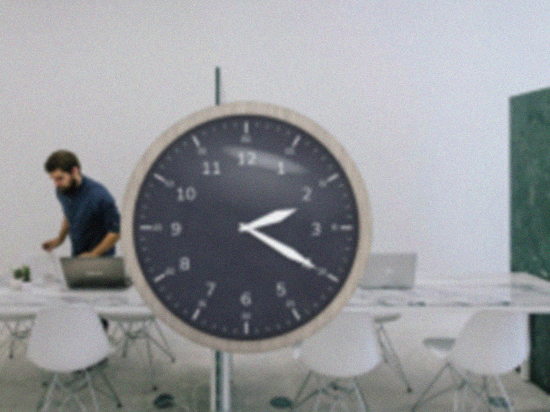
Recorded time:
2h20
